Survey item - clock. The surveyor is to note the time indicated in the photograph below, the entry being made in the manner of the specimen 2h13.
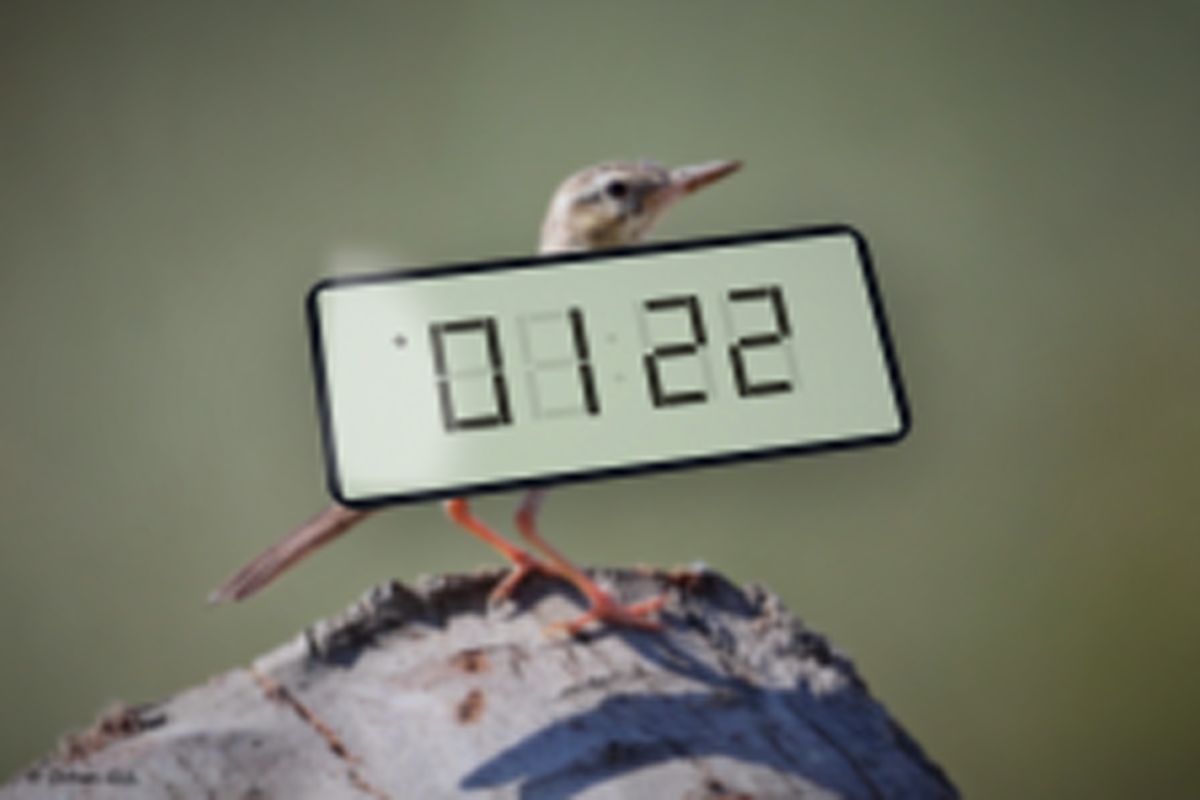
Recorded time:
1h22
